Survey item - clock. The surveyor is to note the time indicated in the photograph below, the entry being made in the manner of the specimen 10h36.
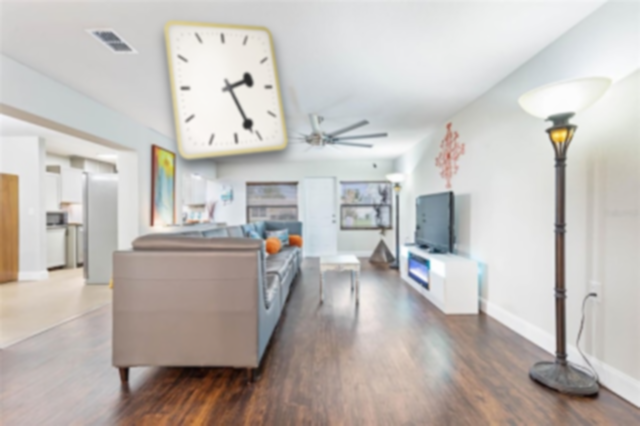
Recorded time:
2h26
